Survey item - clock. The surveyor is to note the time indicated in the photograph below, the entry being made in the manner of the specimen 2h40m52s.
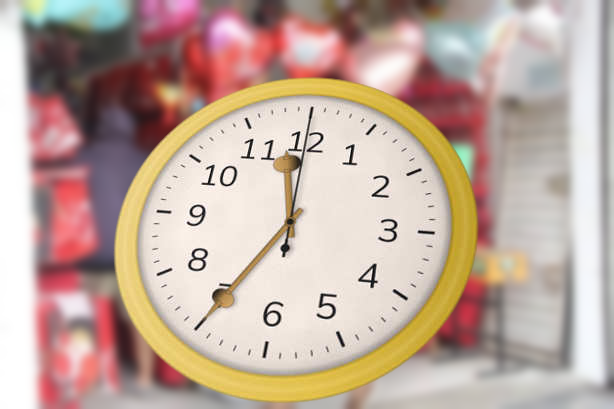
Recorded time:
11h35m00s
